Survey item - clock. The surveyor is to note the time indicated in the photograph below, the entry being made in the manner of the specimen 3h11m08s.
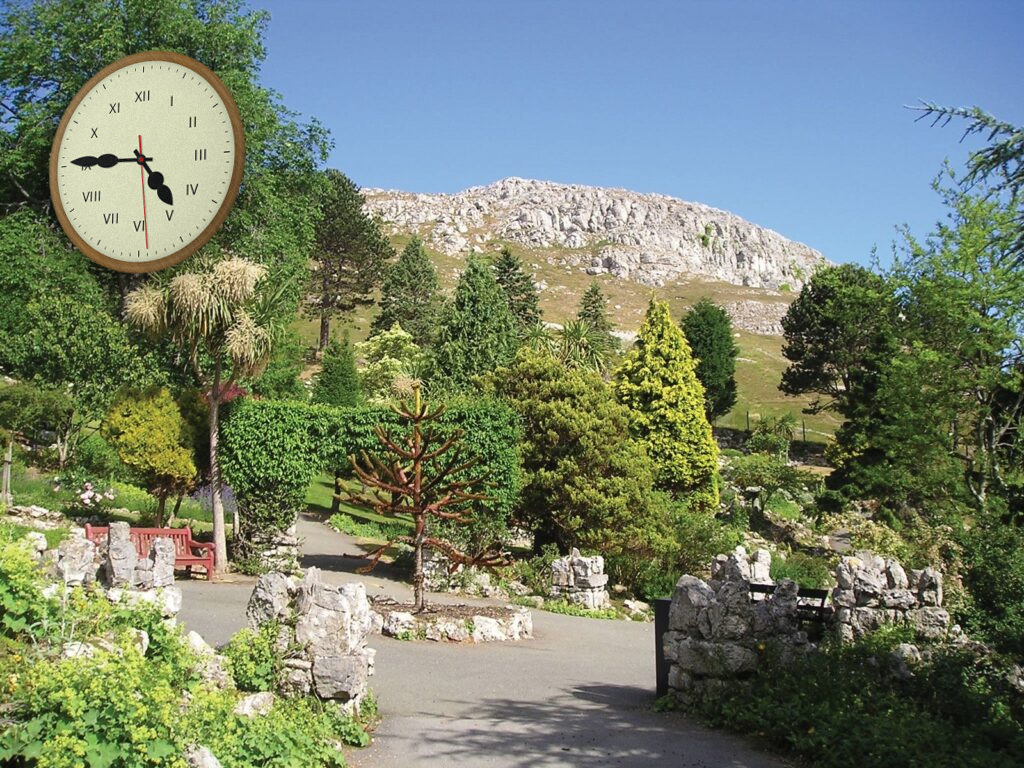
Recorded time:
4h45m29s
